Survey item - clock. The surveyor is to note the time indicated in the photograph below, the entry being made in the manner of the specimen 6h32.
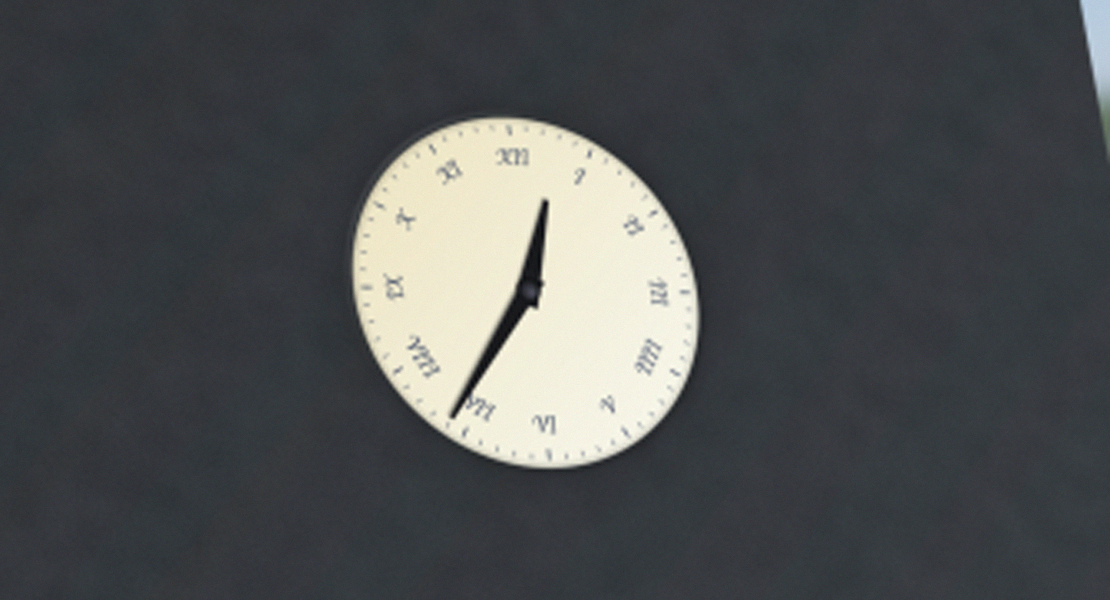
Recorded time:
12h36
